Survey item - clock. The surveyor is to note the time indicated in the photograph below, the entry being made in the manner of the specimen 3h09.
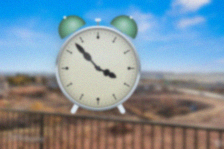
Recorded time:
3h53
